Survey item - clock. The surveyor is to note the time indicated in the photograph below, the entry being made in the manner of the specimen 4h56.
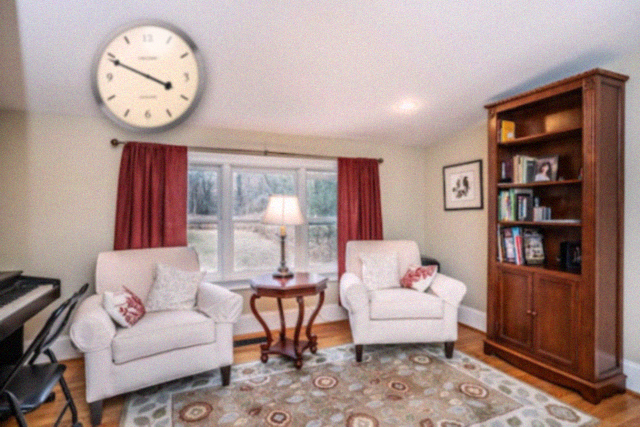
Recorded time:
3h49
